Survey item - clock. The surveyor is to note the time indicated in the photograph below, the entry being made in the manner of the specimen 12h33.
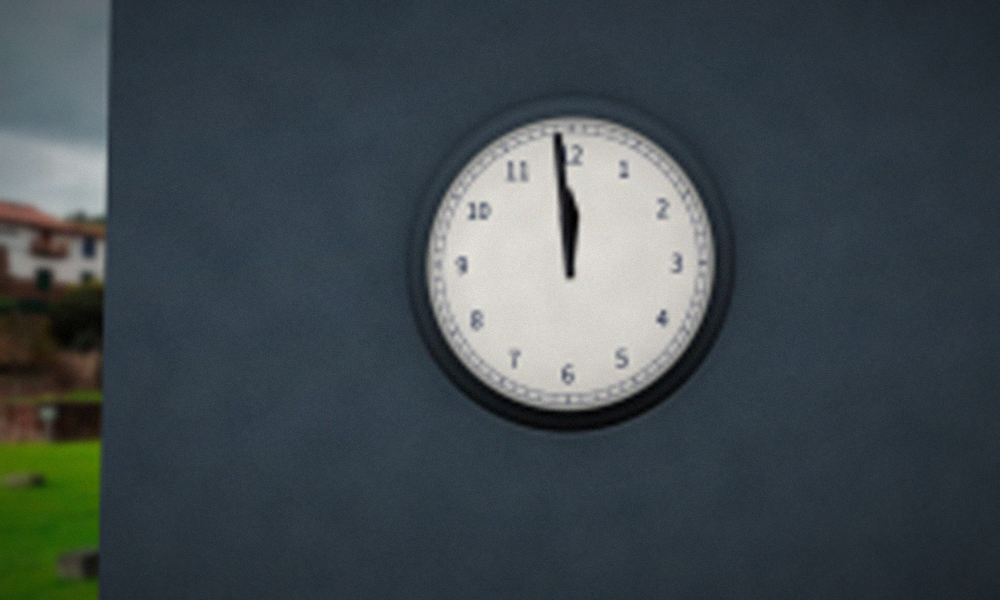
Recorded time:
11h59
